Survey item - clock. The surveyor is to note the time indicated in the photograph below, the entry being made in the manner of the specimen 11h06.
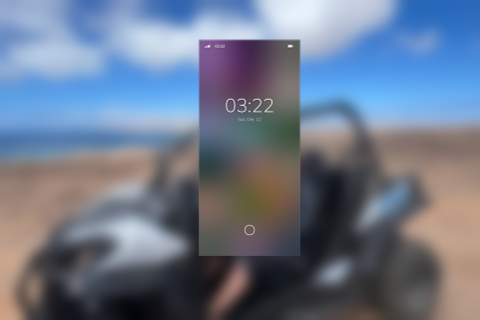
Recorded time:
3h22
